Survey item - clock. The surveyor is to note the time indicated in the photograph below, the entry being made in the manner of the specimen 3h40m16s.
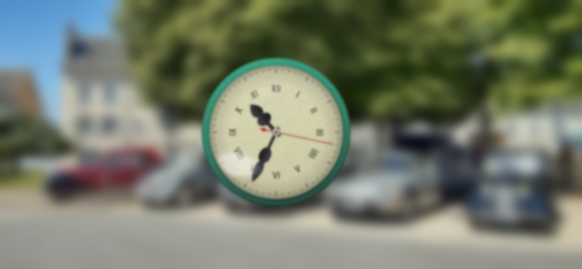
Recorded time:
10h34m17s
